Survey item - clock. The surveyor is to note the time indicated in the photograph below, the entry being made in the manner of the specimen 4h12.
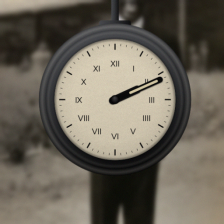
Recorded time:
2h11
